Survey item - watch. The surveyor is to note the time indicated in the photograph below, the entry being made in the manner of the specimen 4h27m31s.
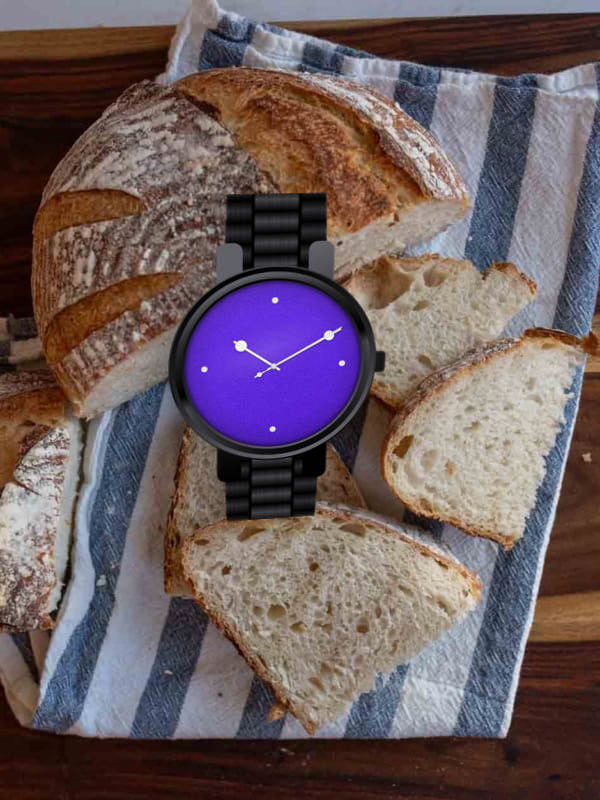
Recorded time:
10h10m10s
